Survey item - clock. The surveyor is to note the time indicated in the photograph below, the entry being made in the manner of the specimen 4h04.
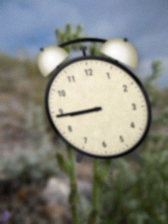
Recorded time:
8h44
